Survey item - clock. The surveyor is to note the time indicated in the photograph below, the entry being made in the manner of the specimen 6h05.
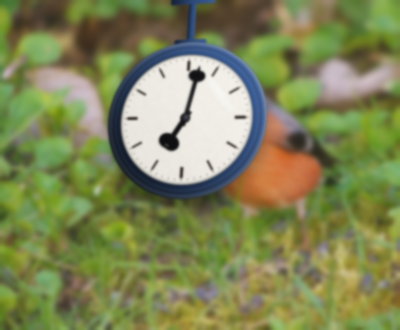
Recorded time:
7h02
